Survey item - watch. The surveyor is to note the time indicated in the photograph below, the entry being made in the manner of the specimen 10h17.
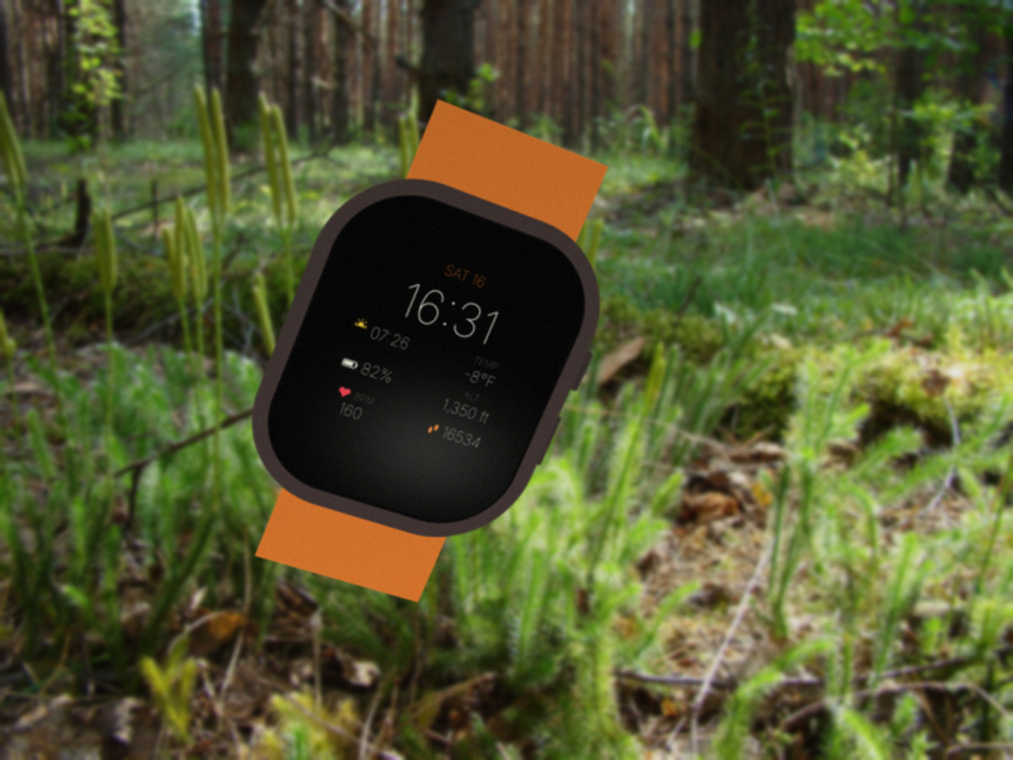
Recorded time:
16h31
